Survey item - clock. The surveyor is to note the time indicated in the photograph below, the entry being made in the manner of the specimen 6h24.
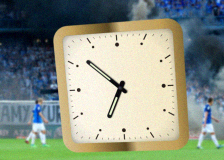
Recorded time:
6h52
